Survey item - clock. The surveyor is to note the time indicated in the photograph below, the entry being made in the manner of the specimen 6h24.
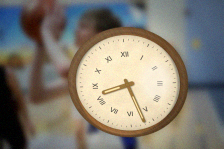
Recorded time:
8h27
